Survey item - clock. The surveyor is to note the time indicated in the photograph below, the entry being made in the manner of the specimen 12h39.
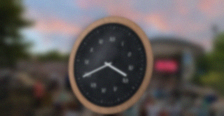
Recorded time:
3h40
